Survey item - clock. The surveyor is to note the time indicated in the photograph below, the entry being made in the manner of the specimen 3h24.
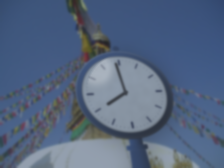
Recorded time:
7h59
